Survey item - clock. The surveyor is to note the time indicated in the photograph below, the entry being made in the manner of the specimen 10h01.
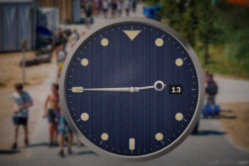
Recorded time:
2h45
